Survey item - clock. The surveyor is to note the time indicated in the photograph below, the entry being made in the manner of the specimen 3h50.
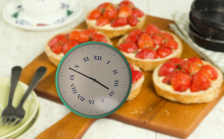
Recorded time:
3h48
